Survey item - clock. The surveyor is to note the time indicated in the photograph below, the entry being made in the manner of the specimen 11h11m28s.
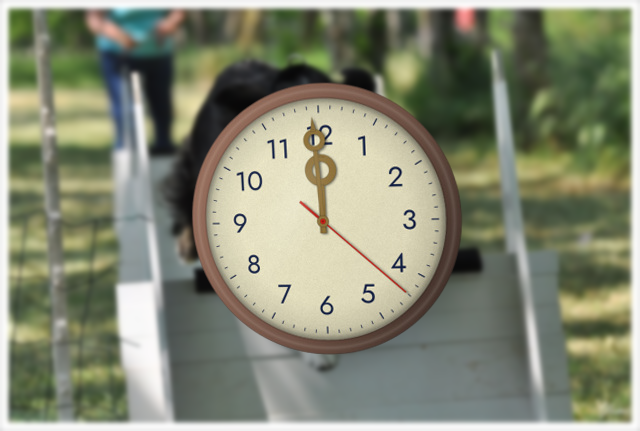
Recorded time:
11h59m22s
